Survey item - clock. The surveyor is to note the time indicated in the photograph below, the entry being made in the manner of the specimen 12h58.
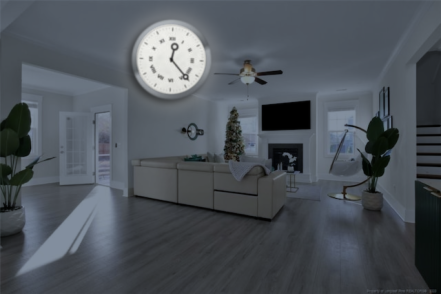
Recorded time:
12h23
